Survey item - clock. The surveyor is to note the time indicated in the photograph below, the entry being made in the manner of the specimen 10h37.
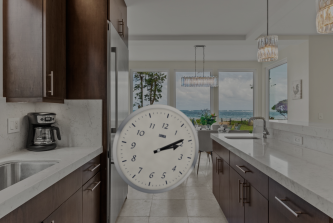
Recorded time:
2h09
